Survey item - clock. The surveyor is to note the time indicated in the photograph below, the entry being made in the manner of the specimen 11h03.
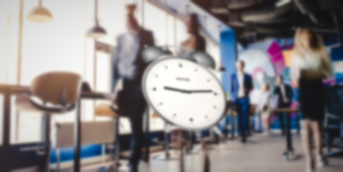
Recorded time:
9h14
